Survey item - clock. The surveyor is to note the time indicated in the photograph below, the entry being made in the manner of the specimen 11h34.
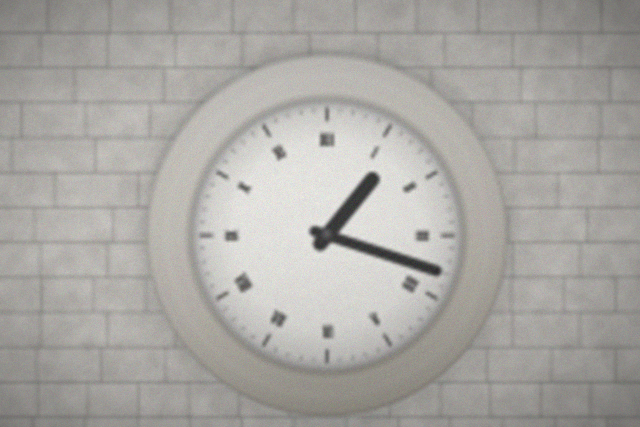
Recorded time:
1h18
